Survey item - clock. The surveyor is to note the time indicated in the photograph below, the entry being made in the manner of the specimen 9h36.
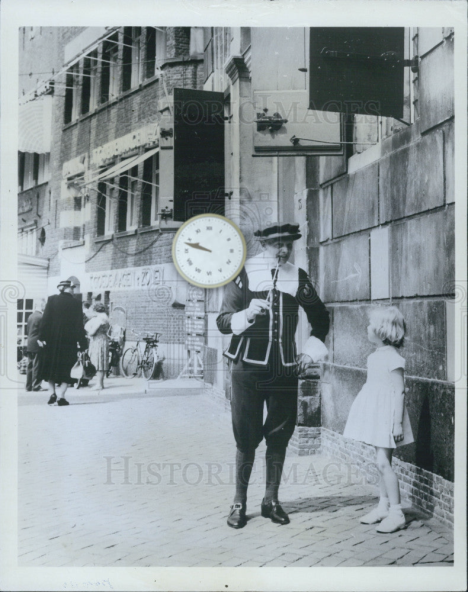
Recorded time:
9h48
